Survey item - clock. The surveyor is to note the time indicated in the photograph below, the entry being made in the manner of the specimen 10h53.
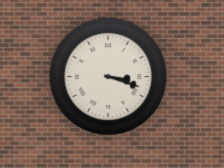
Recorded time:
3h18
